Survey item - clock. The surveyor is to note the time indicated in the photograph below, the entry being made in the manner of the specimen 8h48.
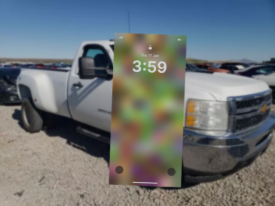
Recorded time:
3h59
